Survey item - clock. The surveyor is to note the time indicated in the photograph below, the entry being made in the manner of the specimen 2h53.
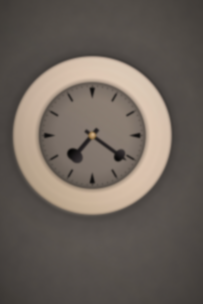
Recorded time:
7h21
